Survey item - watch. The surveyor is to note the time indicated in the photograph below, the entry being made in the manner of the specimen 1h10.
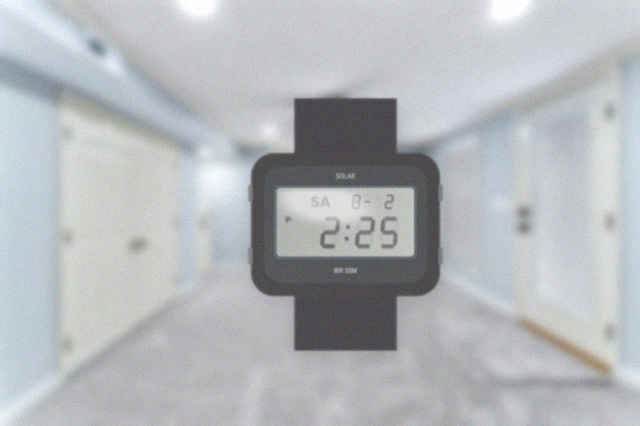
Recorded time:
2h25
